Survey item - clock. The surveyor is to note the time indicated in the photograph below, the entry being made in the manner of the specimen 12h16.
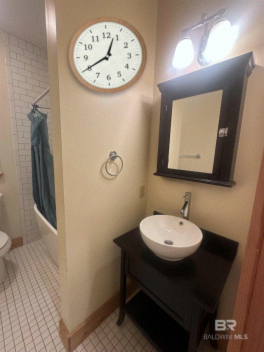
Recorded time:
12h40
